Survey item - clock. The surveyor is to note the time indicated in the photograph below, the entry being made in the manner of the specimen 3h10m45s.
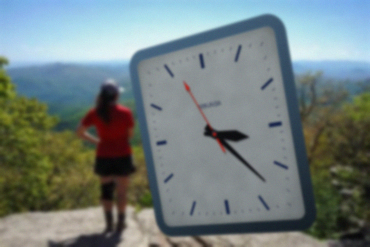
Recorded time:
3h22m56s
